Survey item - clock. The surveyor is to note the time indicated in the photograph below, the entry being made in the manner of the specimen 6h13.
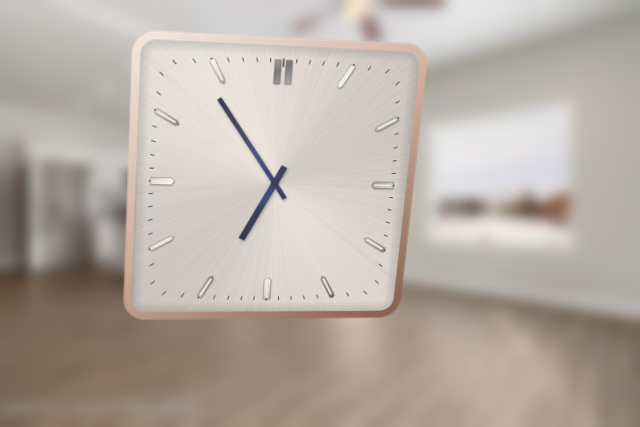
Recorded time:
6h54
